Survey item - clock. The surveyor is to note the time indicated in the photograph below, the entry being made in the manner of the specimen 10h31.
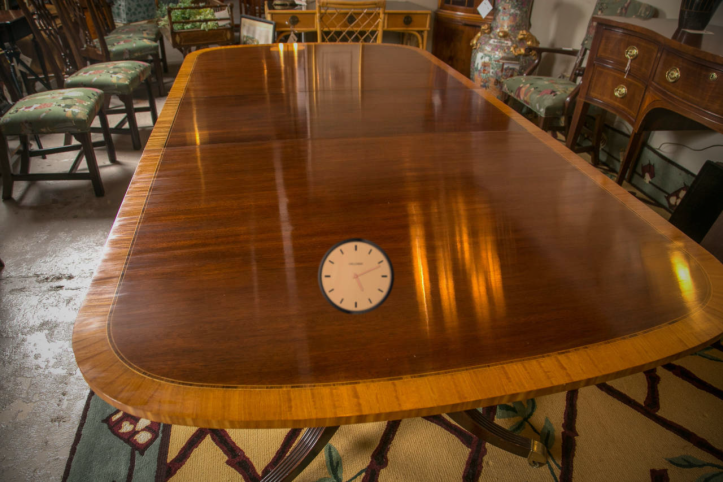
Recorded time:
5h11
